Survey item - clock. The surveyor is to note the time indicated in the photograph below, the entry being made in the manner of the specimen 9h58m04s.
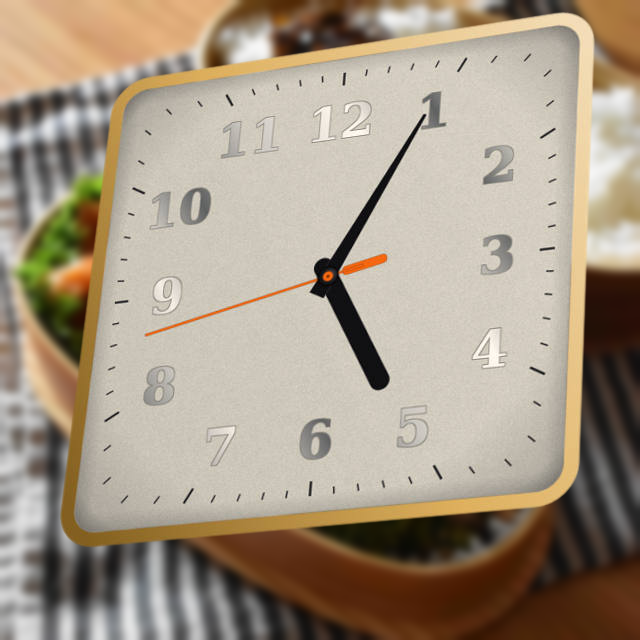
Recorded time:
5h04m43s
